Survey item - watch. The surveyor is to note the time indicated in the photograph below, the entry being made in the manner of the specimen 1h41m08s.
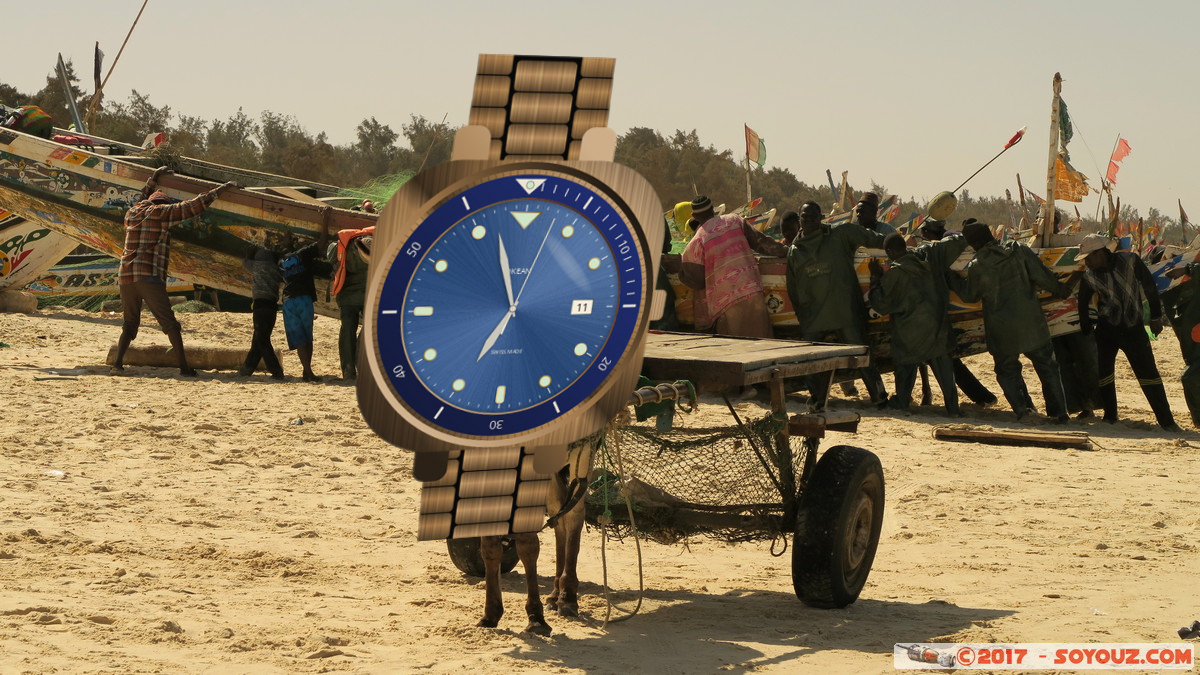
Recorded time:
6h57m03s
